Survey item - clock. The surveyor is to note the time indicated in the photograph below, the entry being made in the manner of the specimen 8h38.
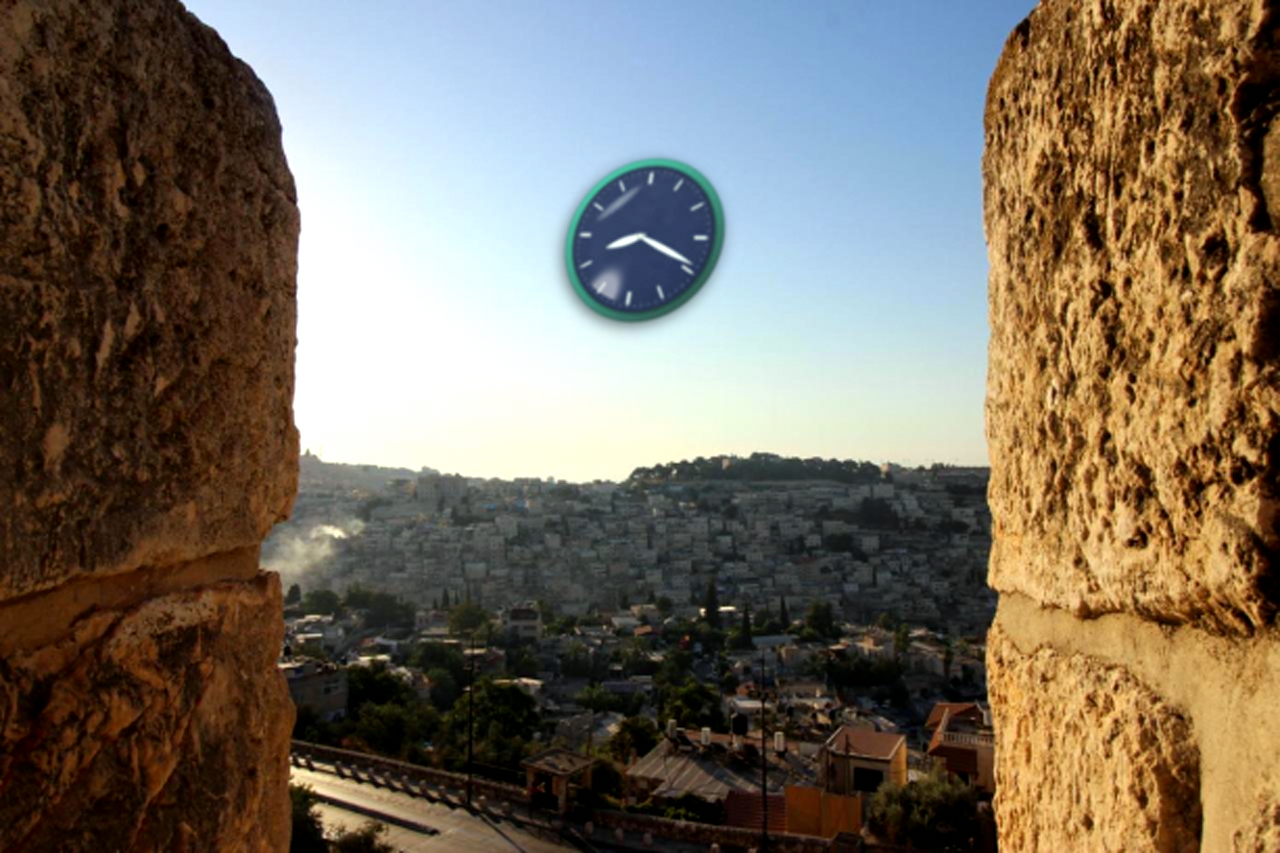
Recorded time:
8h19
